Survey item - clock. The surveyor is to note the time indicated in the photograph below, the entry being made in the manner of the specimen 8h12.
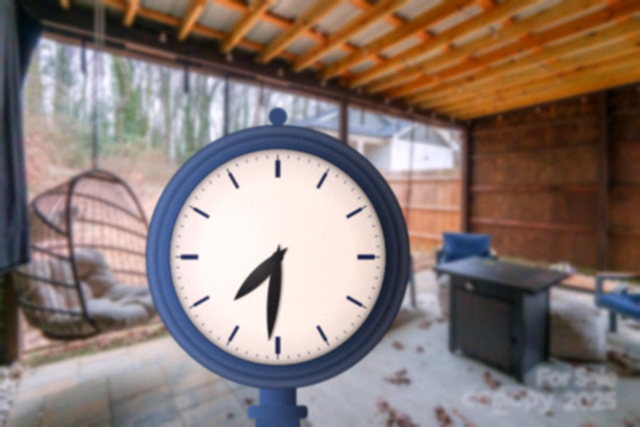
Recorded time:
7h31
